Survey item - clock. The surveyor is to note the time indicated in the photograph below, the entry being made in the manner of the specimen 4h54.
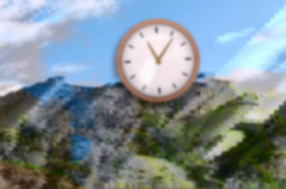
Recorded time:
11h06
